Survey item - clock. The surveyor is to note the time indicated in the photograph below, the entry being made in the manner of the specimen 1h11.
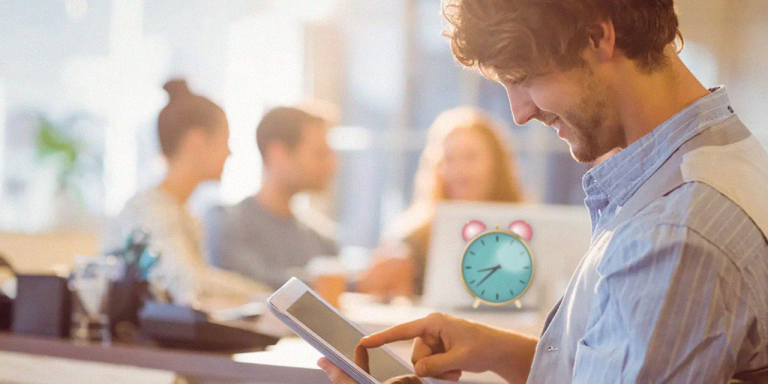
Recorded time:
8h38
